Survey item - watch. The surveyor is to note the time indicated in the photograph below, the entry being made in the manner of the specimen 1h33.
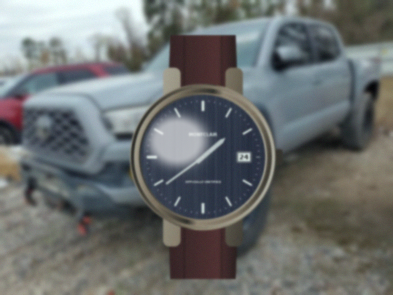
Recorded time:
1h39
